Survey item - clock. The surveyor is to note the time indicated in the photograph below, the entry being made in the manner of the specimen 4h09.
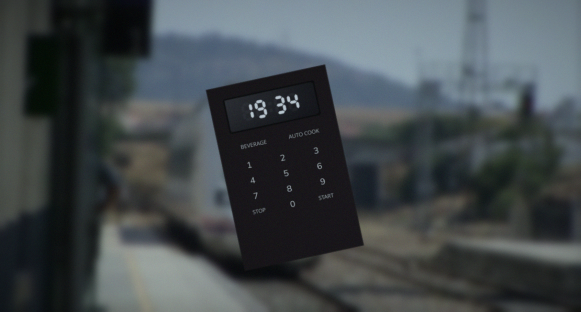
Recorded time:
19h34
